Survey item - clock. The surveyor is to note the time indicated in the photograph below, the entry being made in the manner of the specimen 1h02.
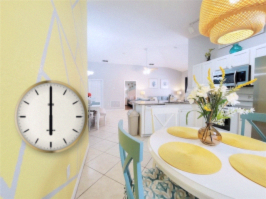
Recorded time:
6h00
